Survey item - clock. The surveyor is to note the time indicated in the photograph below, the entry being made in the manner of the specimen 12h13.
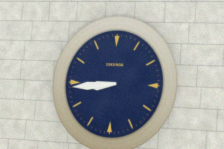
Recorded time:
8h44
